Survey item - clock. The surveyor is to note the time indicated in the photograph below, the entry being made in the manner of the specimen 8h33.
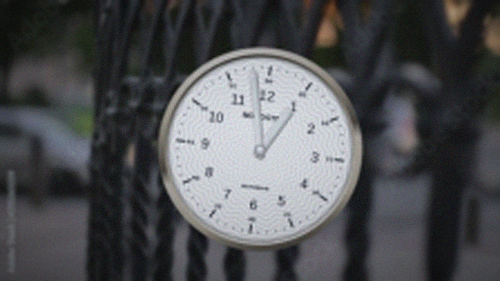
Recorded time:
12h58
